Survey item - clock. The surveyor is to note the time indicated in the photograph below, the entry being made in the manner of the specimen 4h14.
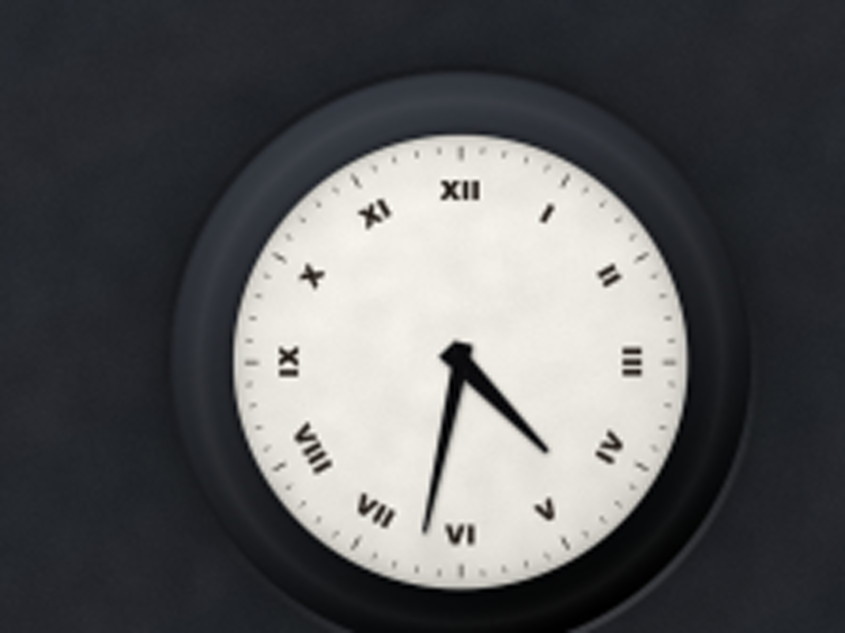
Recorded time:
4h32
